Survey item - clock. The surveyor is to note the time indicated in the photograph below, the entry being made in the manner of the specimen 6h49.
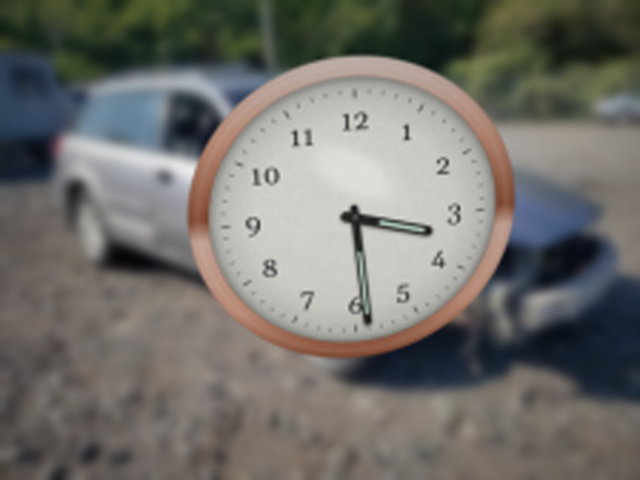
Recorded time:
3h29
